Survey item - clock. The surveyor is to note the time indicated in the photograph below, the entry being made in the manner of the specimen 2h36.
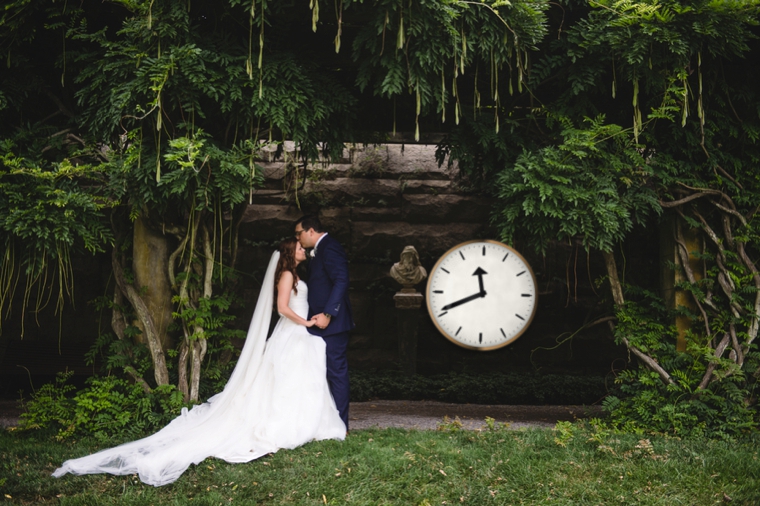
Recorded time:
11h41
